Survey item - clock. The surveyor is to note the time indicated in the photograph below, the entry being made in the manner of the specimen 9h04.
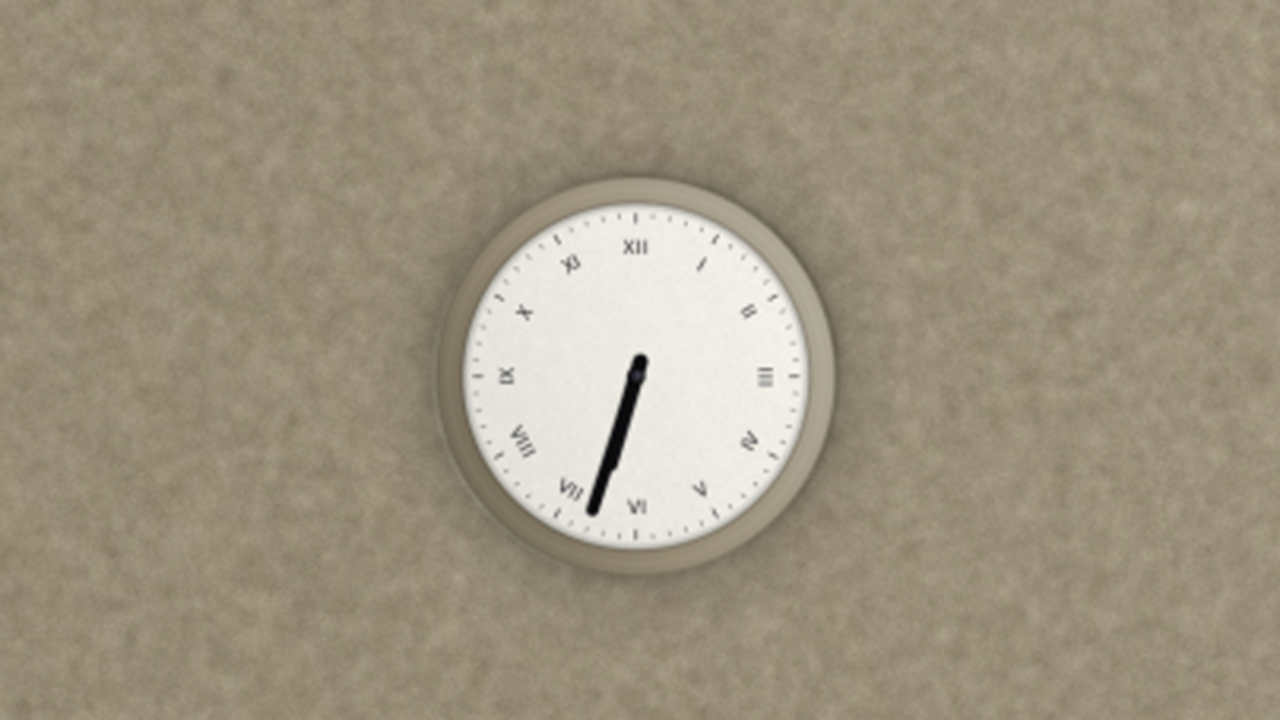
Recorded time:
6h33
